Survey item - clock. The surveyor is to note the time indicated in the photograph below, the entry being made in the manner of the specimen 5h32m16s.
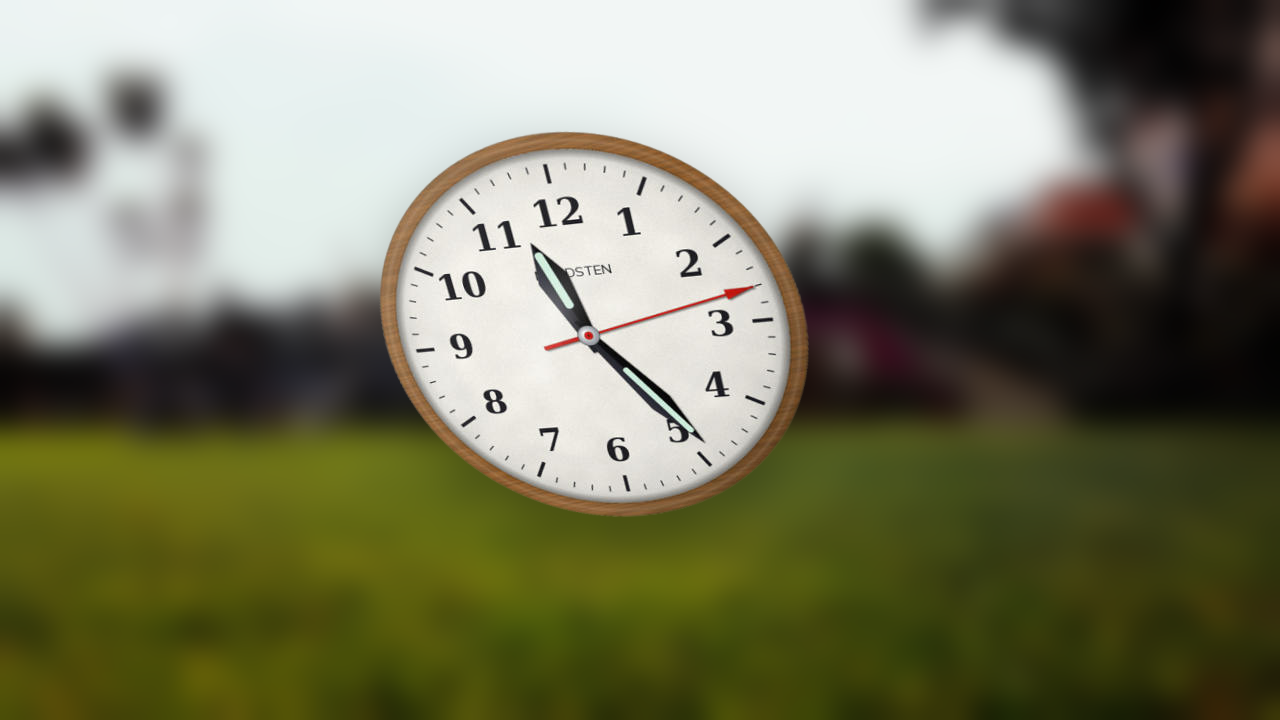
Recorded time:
11h24m13s
